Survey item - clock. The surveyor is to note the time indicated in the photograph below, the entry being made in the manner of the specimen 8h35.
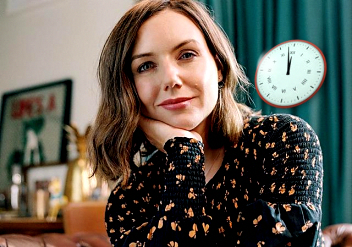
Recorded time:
11h58
